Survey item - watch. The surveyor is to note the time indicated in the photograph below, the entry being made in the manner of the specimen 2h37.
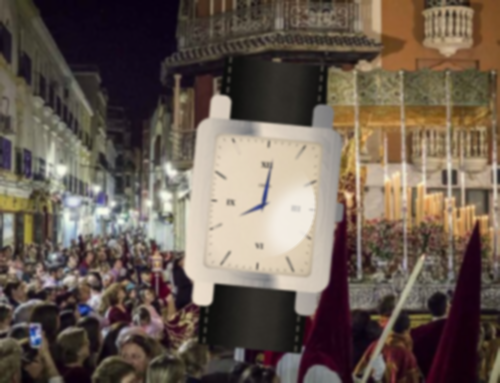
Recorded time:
8h01
